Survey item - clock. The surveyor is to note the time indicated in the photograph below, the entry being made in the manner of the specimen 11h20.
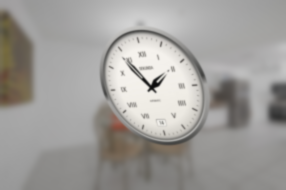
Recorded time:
1h54
